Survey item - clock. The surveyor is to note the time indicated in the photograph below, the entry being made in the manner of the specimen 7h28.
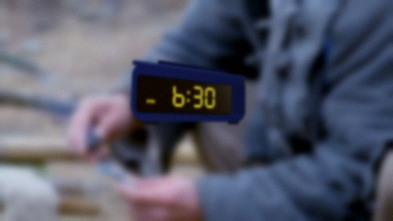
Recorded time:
6h30
